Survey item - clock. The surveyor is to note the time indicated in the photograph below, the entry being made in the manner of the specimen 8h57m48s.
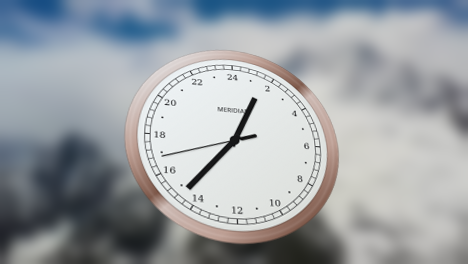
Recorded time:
1h36m42s
